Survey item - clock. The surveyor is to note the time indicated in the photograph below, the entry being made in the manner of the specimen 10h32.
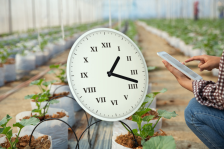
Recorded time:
1h18
